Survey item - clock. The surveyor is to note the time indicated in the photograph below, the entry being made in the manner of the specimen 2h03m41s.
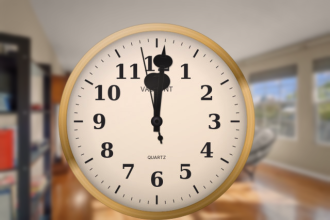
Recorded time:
12h00m58s
